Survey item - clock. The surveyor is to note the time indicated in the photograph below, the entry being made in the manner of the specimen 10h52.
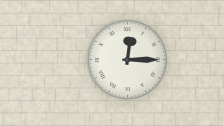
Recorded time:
12h15
